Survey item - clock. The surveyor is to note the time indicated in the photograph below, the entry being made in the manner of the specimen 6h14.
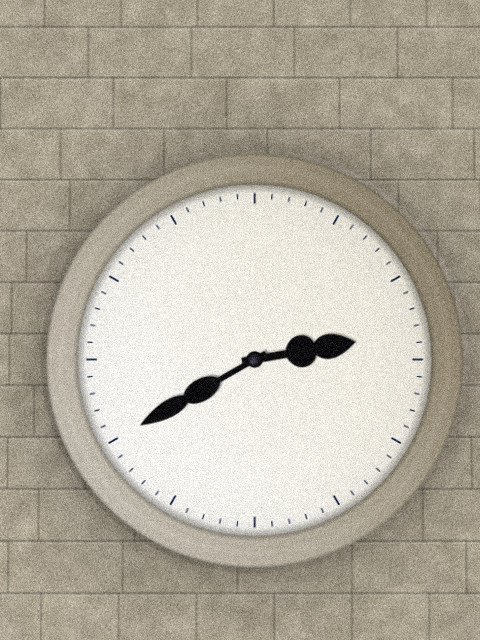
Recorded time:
2h40
